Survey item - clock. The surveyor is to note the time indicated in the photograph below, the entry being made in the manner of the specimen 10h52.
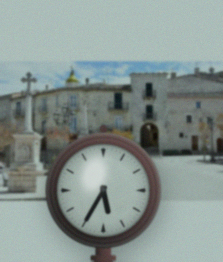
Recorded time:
5h35
